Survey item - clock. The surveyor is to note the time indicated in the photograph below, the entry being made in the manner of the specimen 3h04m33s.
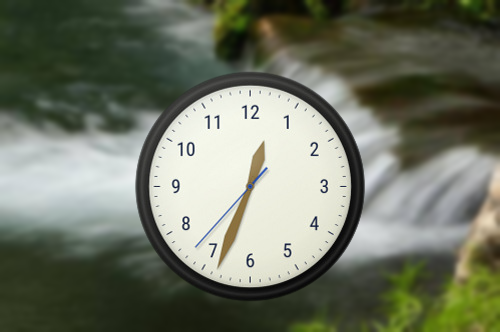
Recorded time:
12h33m37s
